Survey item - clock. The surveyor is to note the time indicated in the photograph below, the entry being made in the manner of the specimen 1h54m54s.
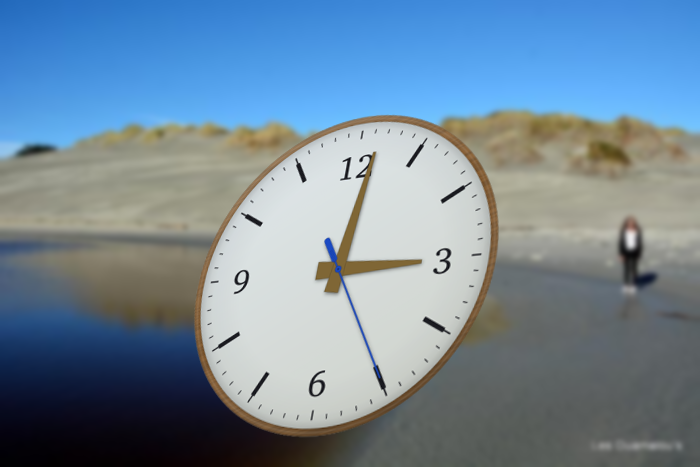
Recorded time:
3h01m25s
